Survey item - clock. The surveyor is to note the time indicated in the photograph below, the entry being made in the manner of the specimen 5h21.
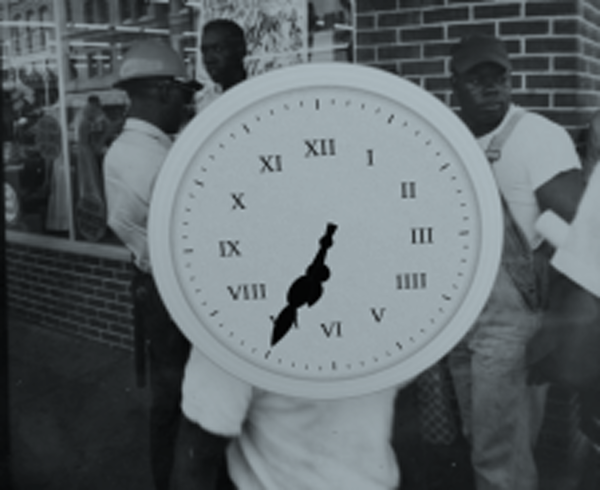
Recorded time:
6h35
